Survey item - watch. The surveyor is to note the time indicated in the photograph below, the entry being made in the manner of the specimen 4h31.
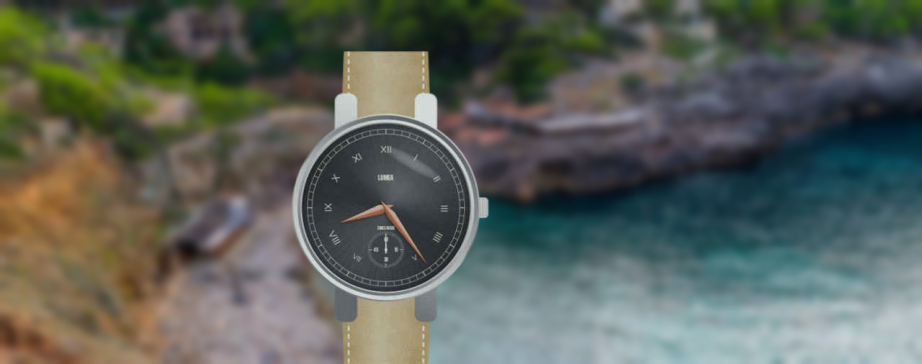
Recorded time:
8h24
